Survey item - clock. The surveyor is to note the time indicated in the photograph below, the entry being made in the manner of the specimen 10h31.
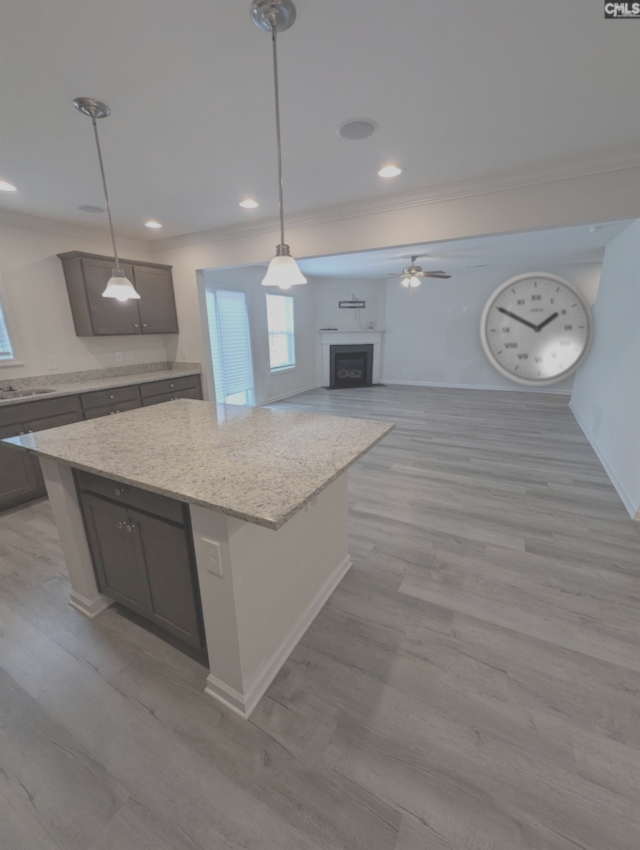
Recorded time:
1h50
